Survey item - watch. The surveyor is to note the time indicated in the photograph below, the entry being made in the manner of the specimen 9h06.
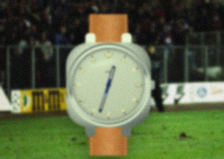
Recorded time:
12h33
